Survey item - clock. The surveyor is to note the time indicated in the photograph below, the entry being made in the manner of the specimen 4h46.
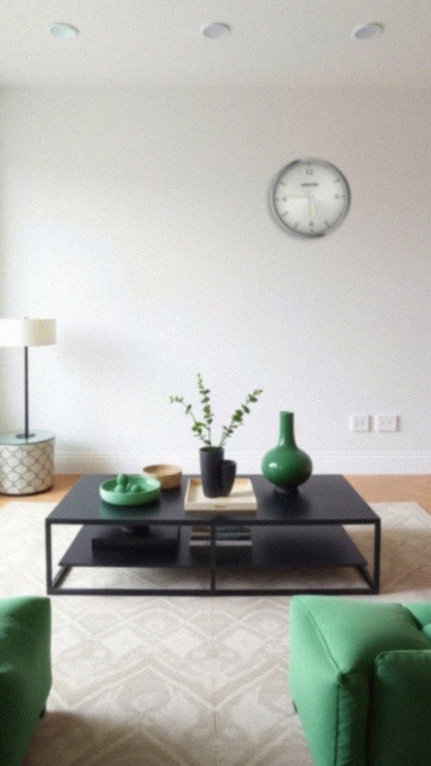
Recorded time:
5h46
